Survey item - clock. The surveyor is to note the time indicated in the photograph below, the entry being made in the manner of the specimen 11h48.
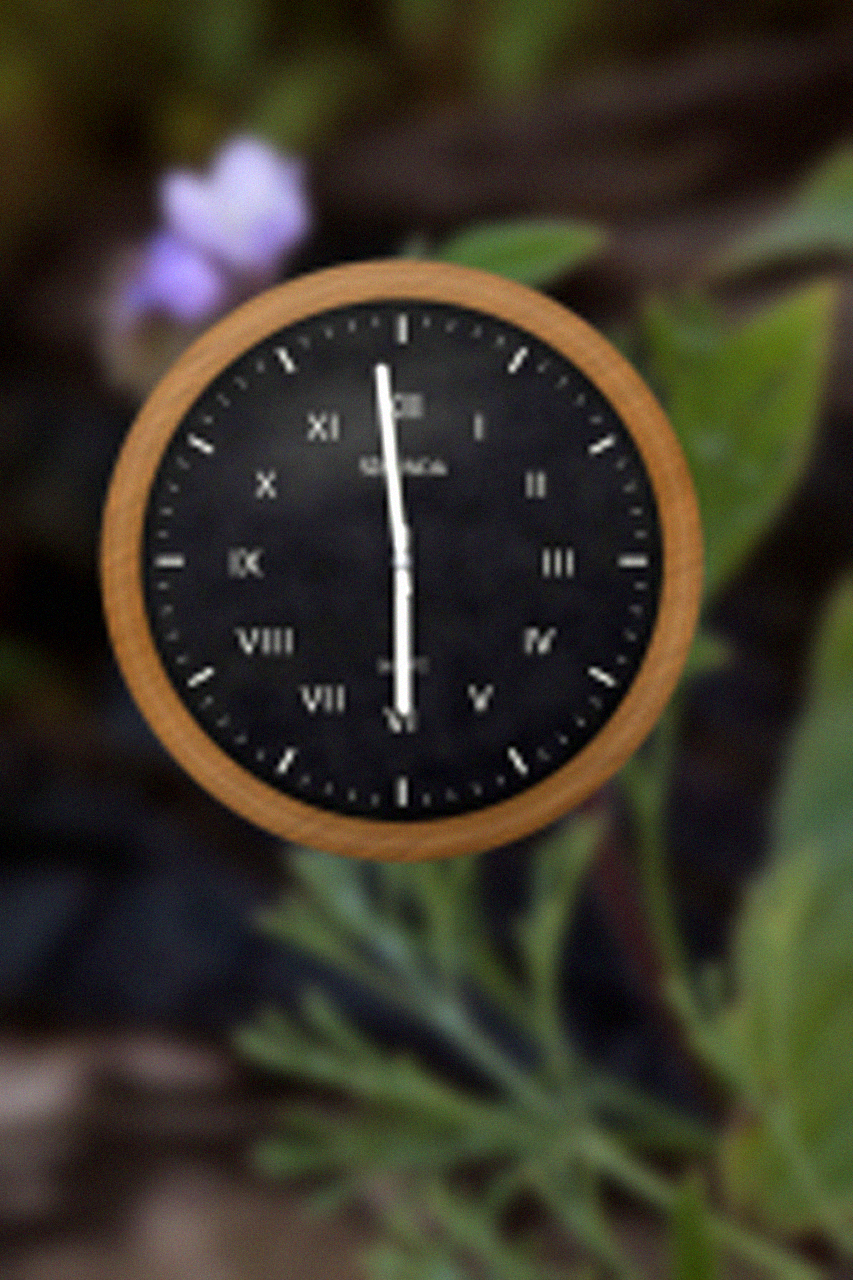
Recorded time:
5h59
